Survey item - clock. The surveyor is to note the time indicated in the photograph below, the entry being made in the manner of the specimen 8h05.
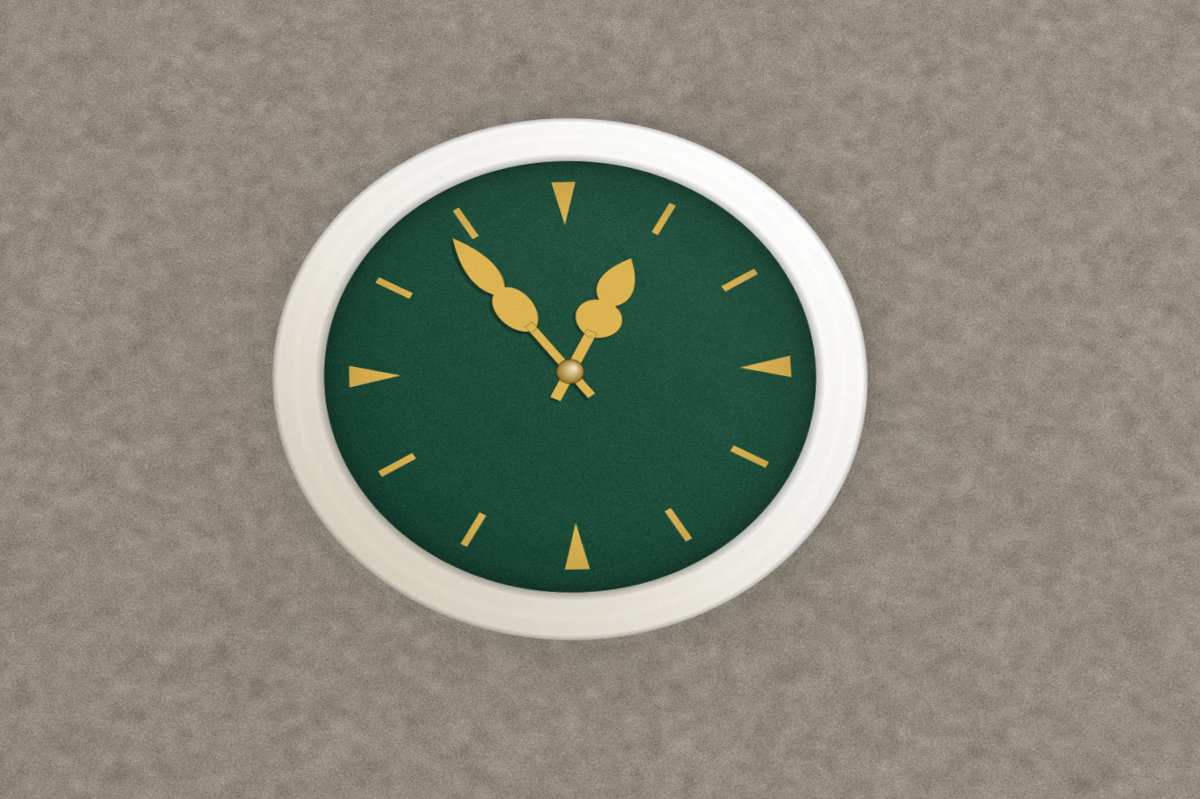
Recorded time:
12h54
